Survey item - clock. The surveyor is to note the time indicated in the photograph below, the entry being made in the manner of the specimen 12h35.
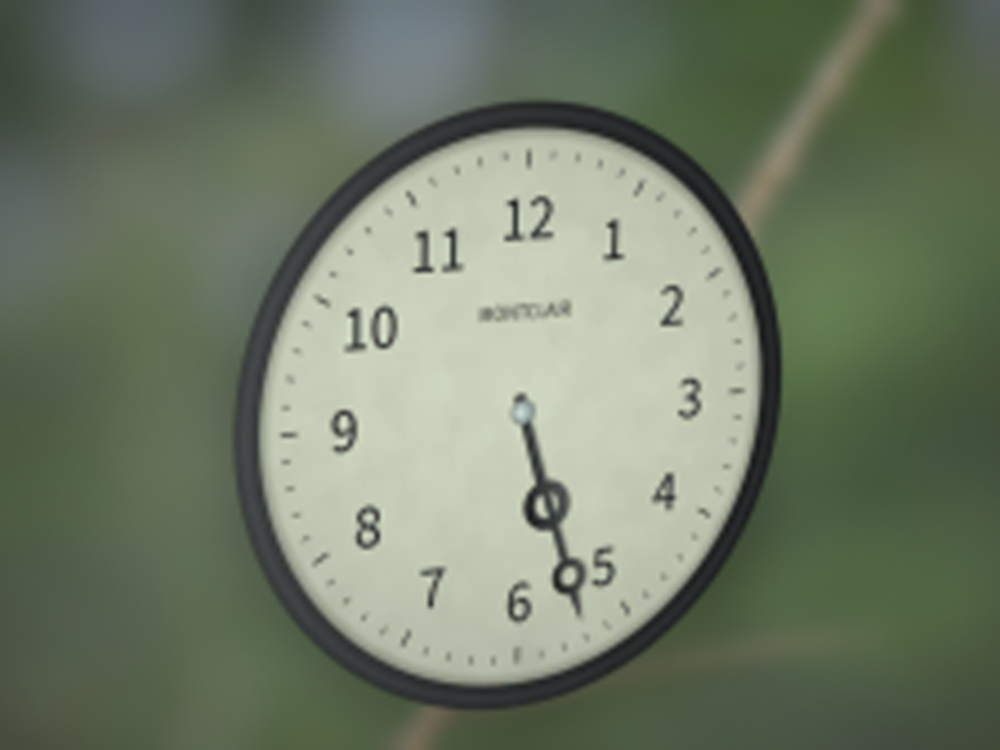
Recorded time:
5h27
